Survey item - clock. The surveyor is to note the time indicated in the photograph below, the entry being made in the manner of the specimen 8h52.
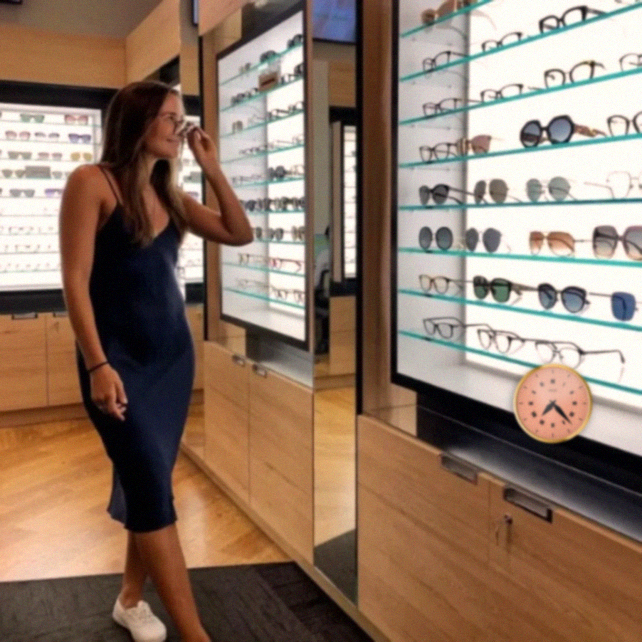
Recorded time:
7h23
